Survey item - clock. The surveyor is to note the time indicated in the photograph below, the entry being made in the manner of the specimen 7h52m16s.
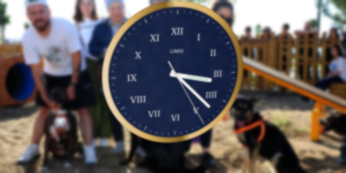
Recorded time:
3h22m25s
